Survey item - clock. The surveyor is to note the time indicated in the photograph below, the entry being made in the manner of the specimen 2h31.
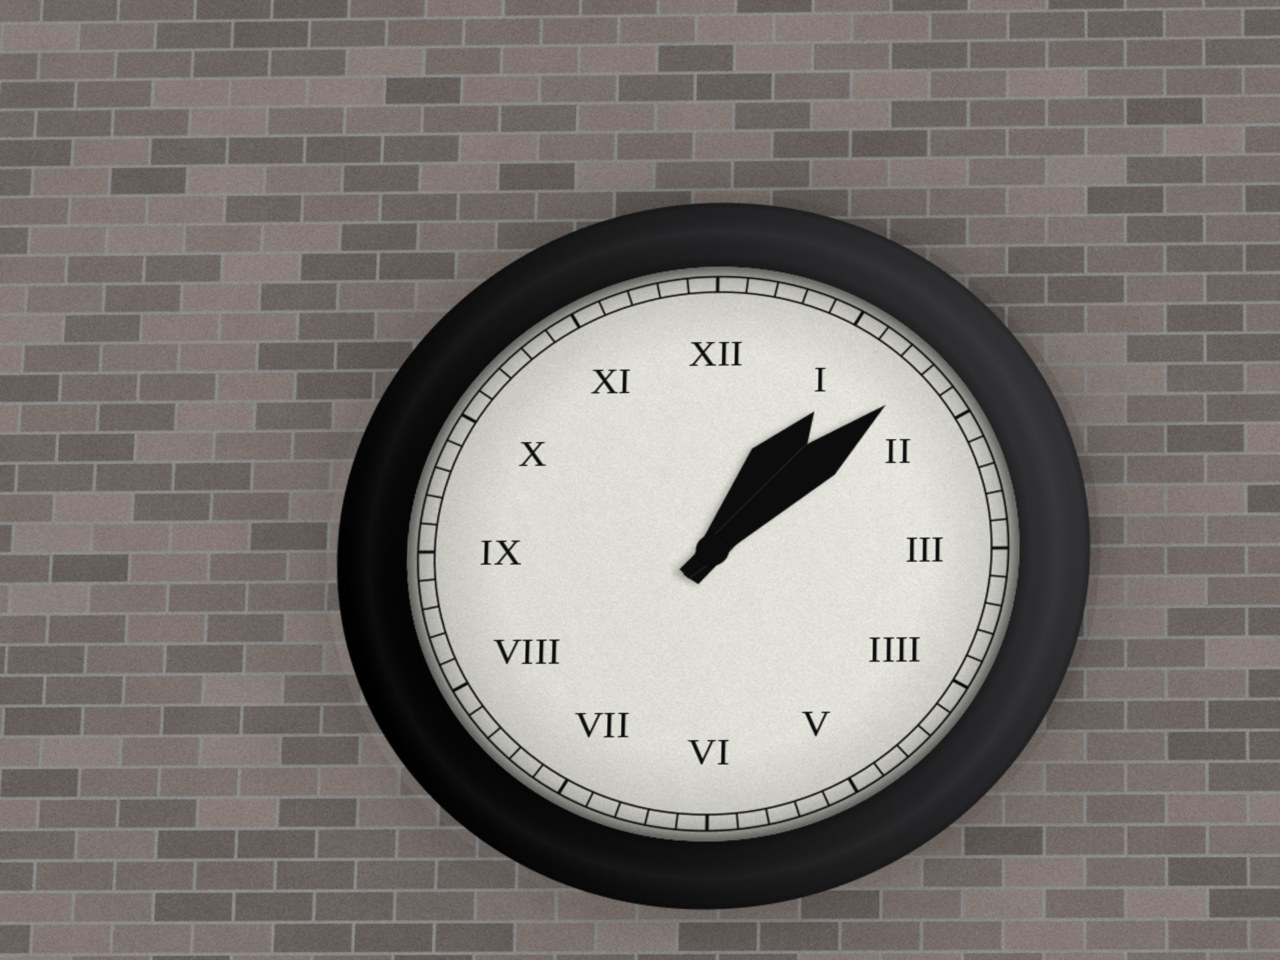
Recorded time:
1h08
